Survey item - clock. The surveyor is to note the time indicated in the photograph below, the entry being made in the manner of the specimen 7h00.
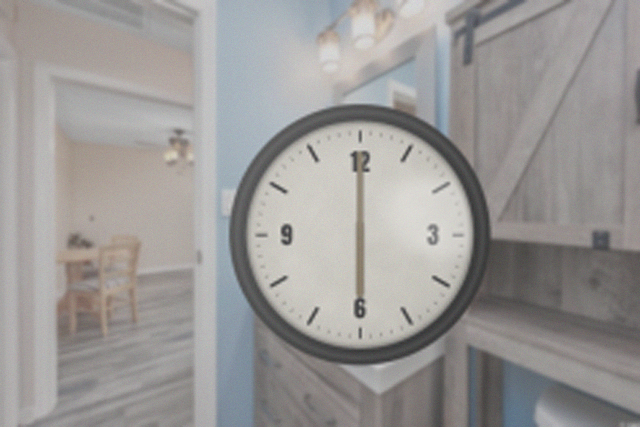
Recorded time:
6h00
